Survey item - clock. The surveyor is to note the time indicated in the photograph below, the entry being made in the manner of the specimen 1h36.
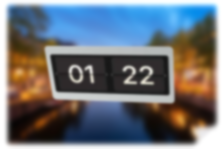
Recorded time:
1h22
